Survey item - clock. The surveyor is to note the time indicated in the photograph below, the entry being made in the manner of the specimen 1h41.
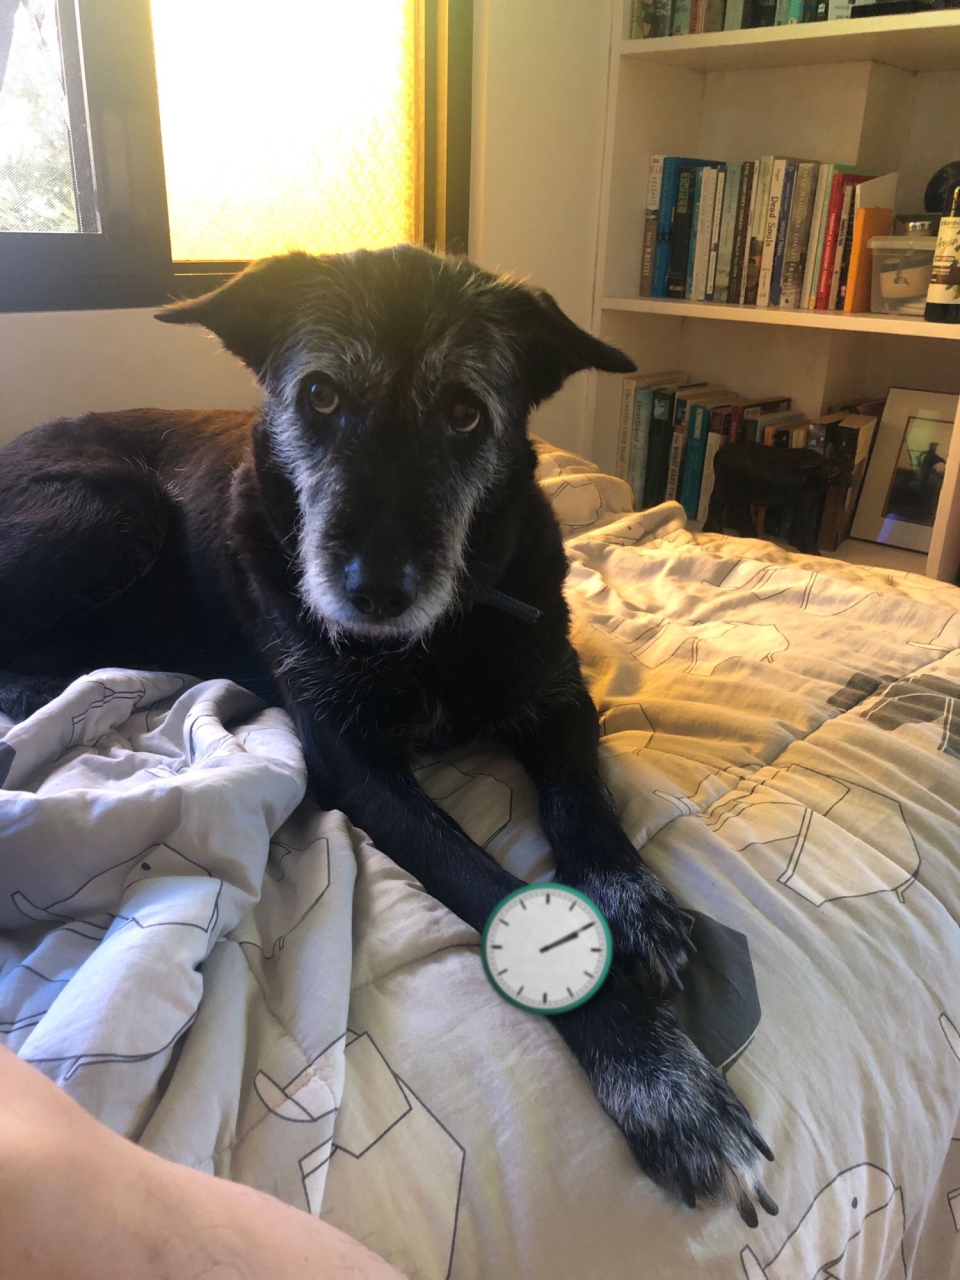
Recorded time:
2h10
